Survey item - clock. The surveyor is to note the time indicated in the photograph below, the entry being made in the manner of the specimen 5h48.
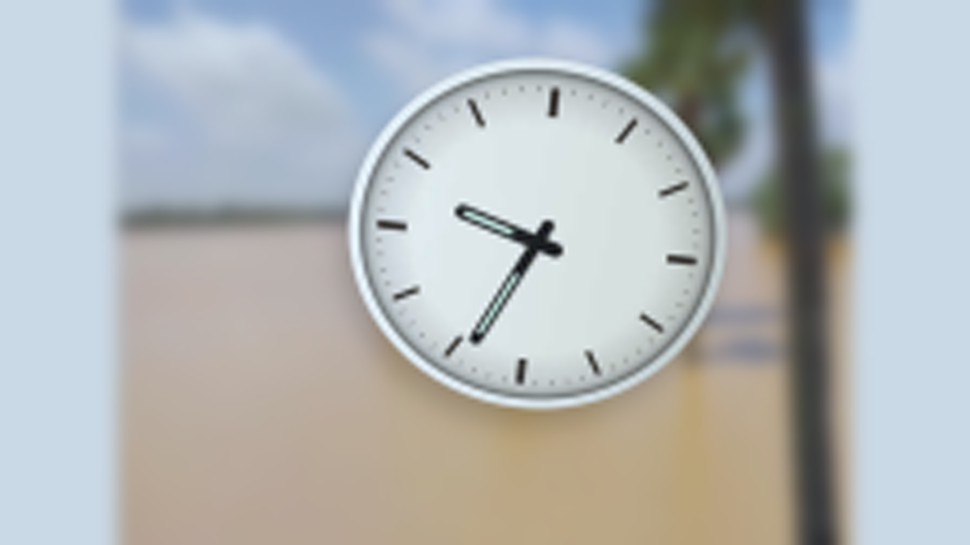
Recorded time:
9h34
